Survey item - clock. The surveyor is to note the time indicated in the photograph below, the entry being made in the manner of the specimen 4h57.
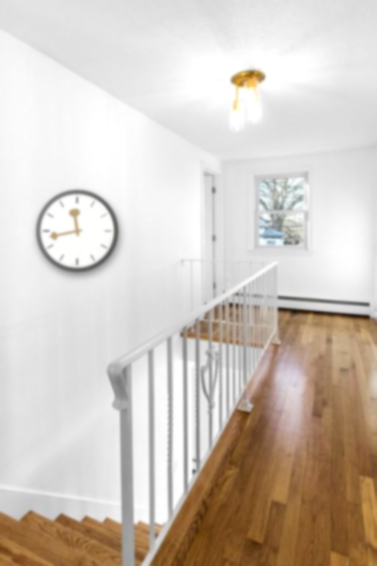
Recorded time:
11h43
